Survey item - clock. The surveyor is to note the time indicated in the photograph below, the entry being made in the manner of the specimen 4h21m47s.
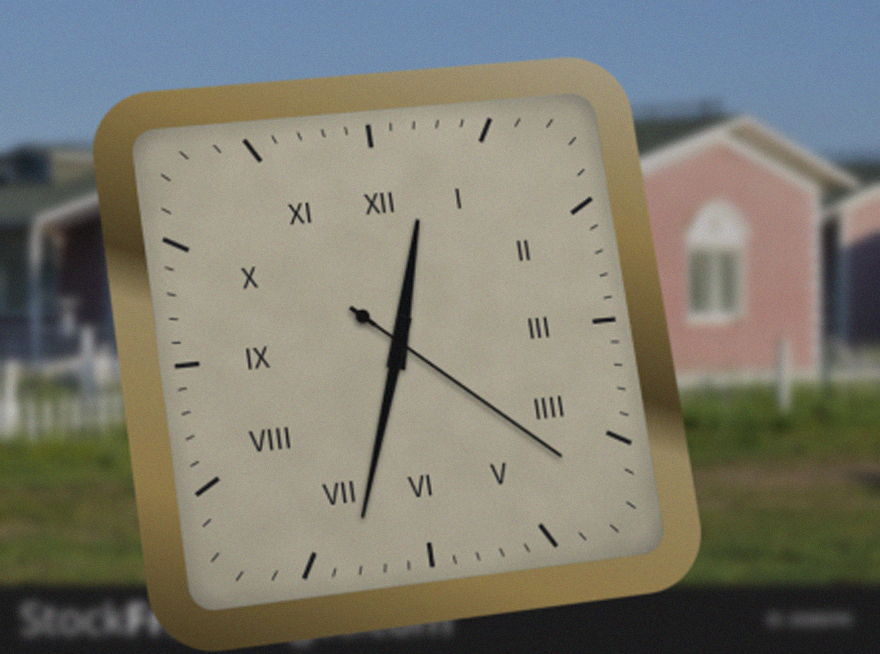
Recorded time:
12h33m22s
